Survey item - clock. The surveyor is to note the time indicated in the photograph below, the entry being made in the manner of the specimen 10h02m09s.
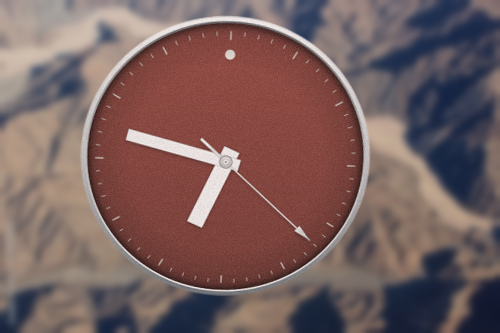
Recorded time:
6h47m22s
